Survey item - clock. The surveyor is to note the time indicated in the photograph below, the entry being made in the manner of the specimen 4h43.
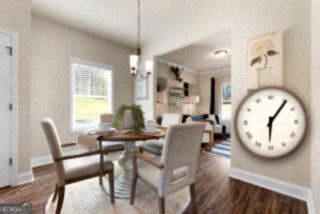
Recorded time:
6h06
